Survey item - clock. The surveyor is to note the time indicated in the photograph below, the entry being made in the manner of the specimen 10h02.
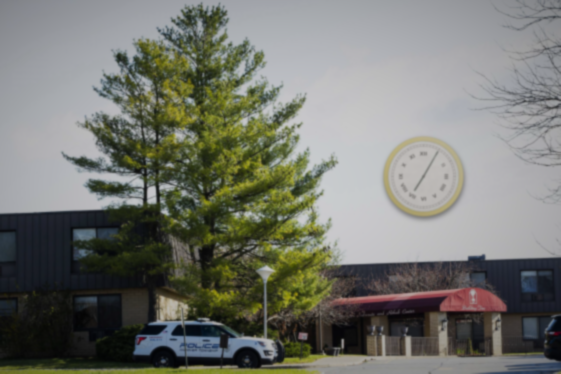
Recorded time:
7h05
